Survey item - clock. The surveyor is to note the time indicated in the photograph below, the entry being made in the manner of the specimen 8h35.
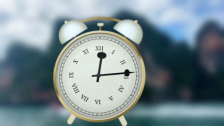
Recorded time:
12h14
